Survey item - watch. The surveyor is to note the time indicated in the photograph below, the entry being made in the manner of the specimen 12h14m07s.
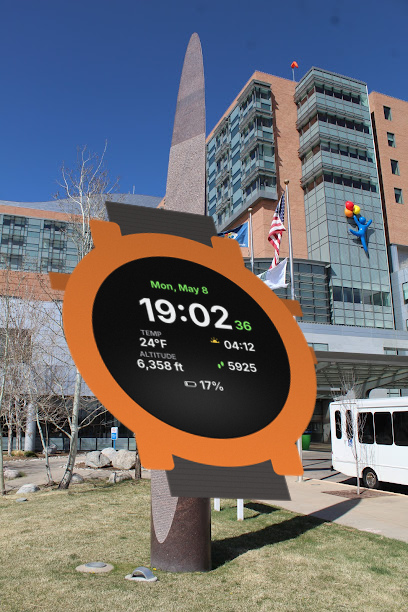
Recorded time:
19h02m36s
